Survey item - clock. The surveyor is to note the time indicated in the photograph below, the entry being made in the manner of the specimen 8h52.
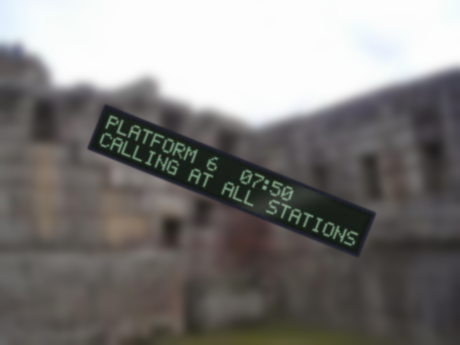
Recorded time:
7h50
